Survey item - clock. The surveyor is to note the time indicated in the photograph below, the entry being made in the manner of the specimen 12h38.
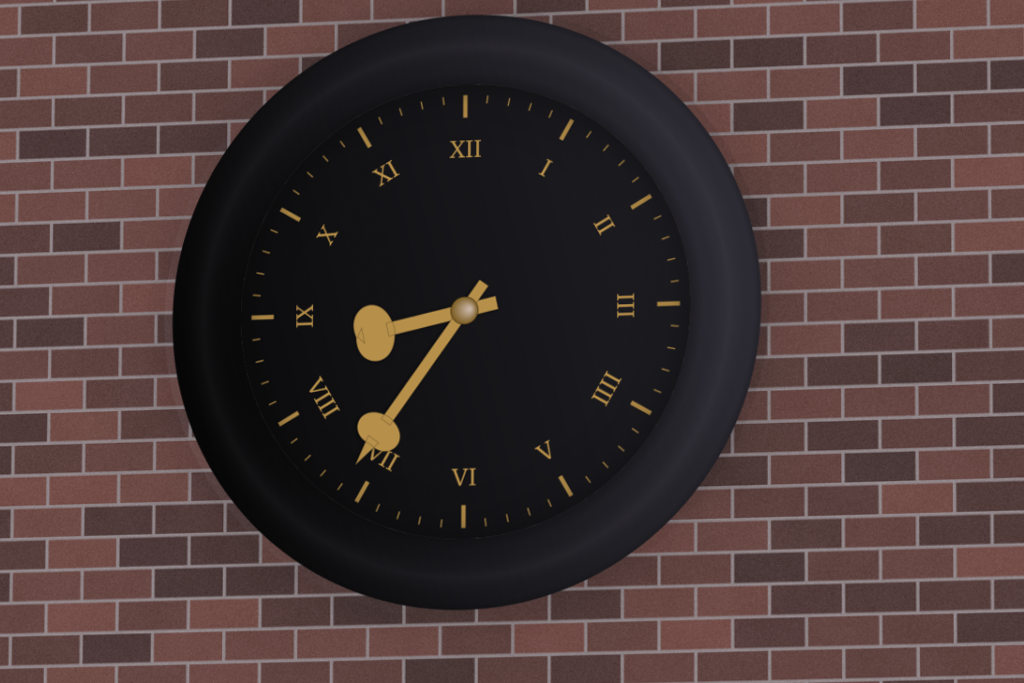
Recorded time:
8h36
